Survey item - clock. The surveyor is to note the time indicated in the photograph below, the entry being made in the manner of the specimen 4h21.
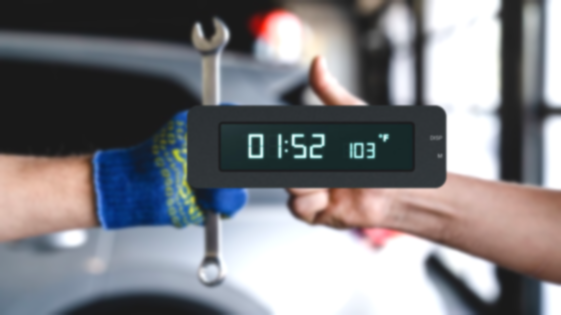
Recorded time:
1h52
